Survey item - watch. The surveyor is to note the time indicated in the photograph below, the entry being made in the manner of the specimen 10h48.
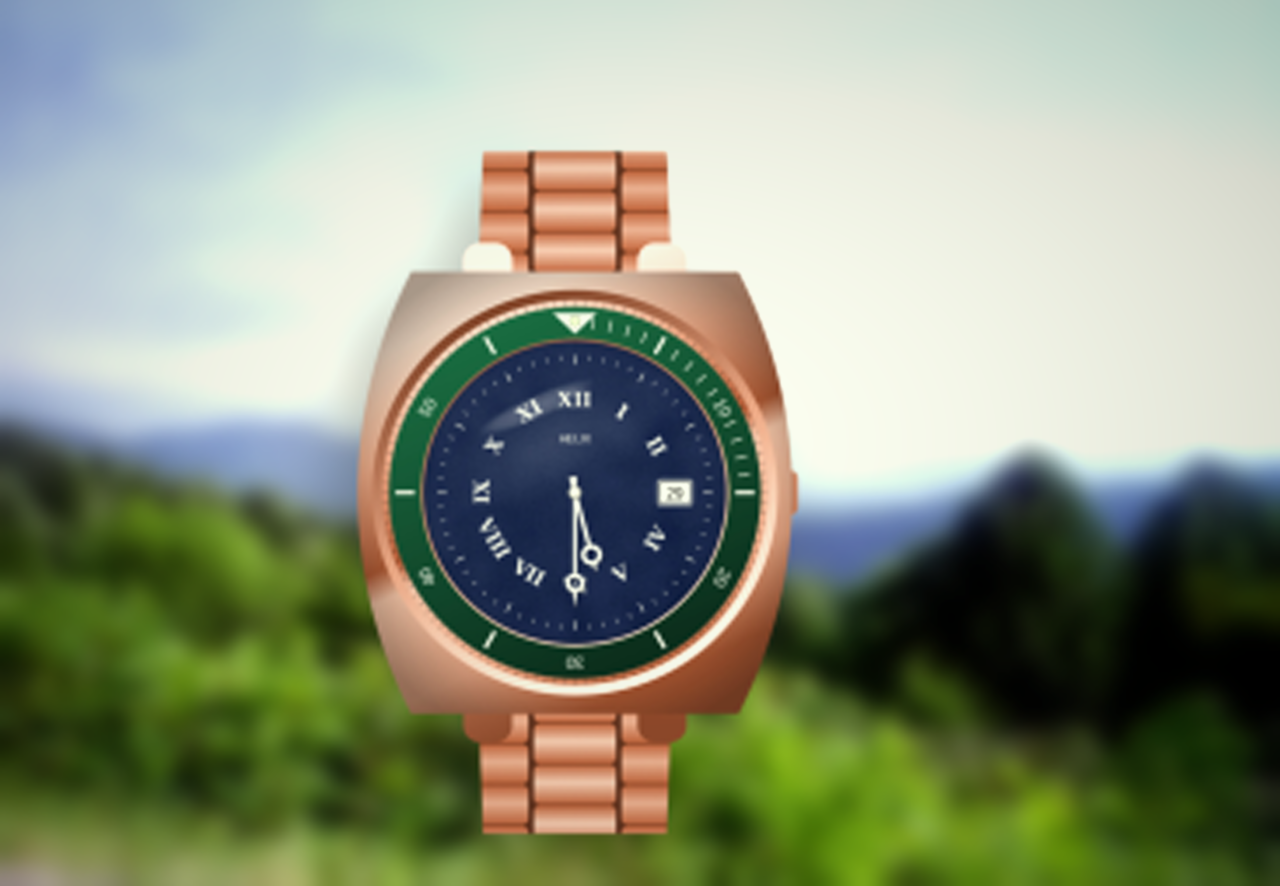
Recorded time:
5h30
